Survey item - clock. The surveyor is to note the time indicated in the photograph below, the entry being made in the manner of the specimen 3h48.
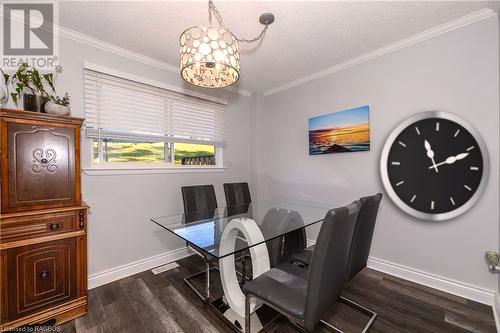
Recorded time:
11h11
